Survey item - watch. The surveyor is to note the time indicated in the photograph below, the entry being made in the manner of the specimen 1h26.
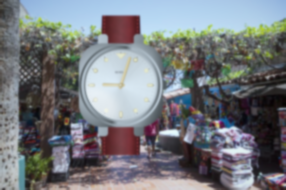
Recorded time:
9h03
